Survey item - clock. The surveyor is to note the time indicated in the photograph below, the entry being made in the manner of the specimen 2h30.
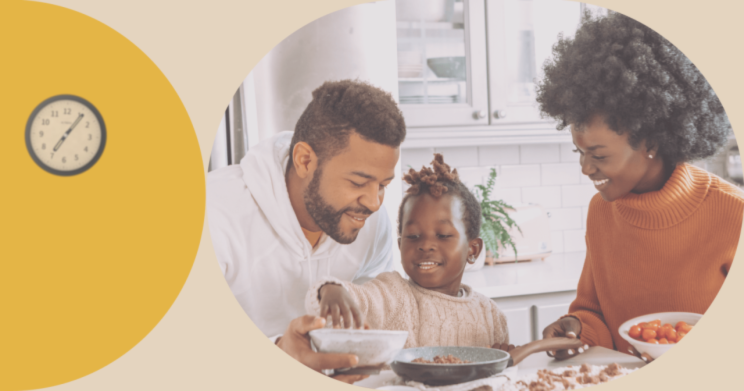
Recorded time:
7h06
